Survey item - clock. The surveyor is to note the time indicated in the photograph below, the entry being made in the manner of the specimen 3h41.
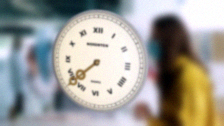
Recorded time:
7h38
